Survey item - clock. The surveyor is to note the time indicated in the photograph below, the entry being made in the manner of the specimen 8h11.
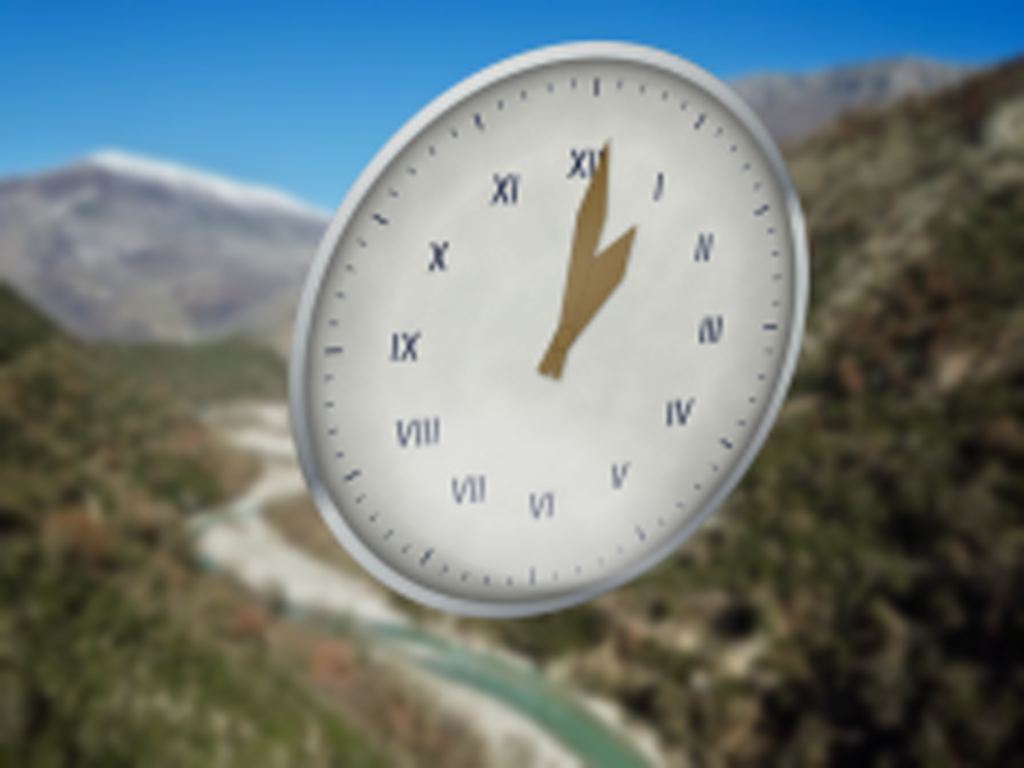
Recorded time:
1h01
